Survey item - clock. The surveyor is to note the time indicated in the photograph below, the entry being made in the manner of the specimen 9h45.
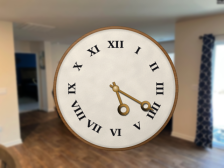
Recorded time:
5h20
